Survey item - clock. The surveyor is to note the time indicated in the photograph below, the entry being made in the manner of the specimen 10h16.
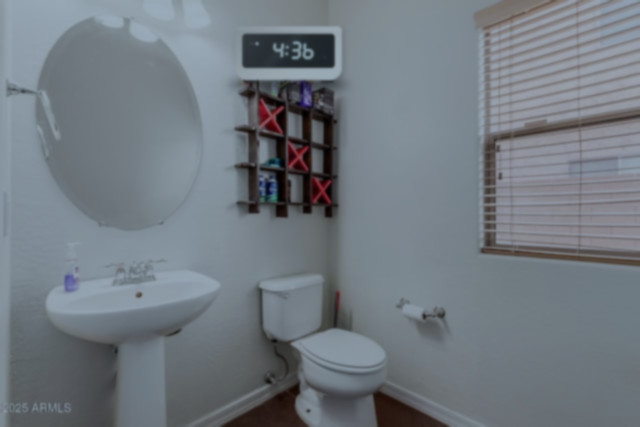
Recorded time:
4h36
